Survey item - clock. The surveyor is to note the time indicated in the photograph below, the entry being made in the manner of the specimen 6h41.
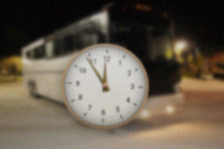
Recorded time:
11h54
